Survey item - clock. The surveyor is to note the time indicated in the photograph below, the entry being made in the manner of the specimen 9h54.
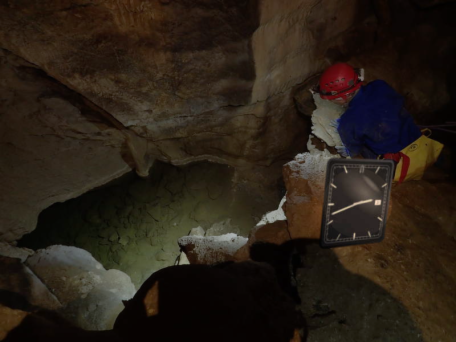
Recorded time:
2h42
